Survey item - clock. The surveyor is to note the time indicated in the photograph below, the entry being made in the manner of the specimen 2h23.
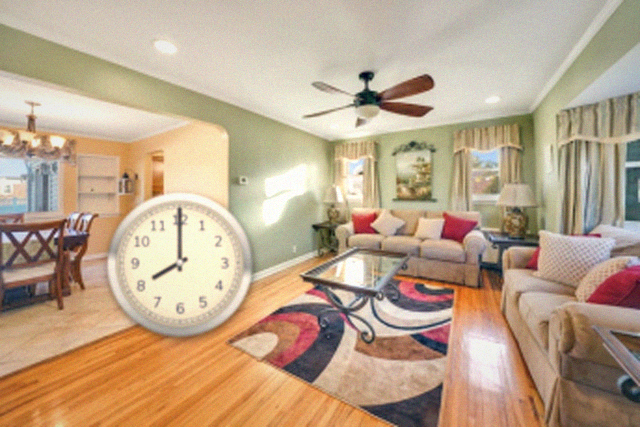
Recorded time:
8h00
